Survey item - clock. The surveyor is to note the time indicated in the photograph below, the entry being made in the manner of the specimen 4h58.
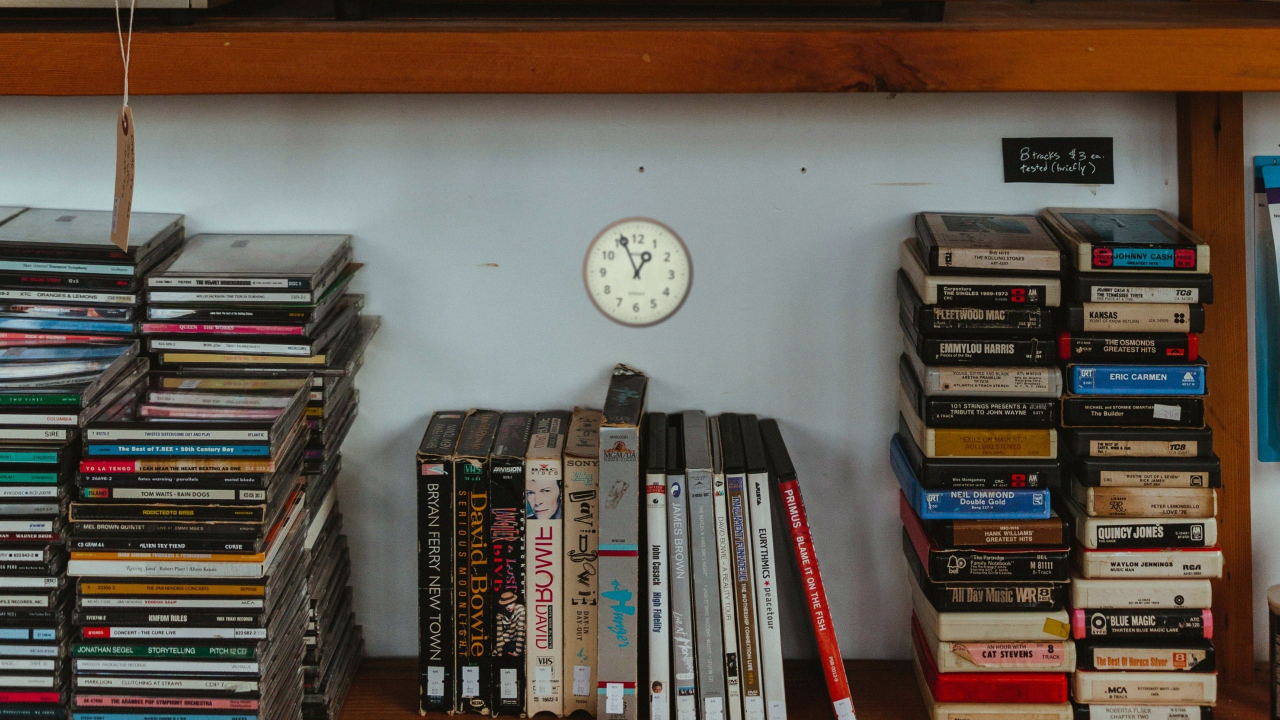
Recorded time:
12h56
